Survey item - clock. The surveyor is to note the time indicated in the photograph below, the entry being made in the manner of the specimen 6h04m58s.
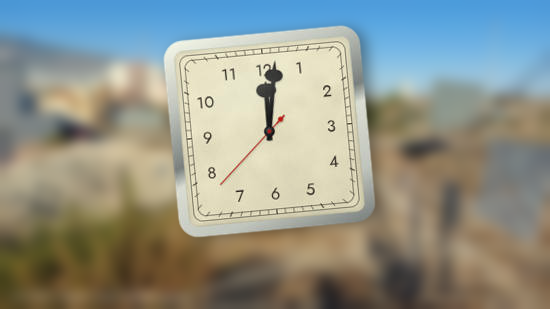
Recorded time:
12h01m38s
